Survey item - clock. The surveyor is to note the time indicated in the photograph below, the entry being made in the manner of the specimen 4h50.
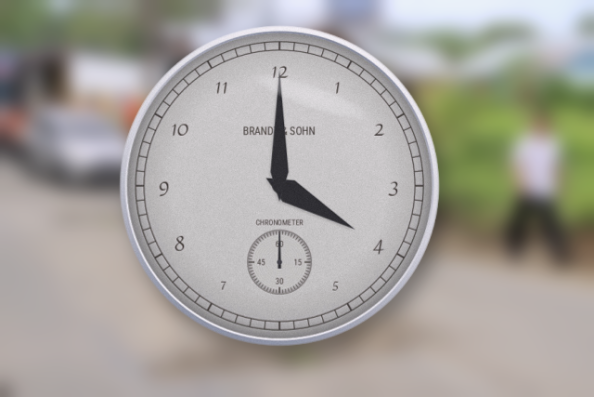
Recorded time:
4h00
